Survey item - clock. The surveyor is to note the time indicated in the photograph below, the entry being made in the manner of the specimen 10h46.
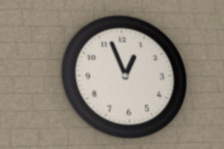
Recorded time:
12h57
